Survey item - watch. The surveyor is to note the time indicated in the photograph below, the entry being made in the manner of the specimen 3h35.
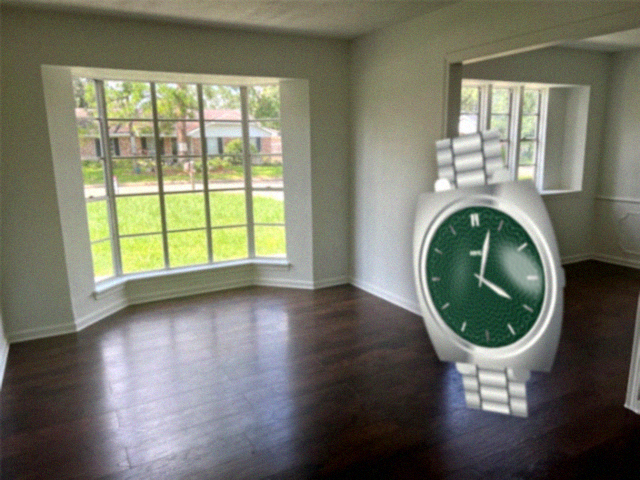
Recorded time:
4h03
